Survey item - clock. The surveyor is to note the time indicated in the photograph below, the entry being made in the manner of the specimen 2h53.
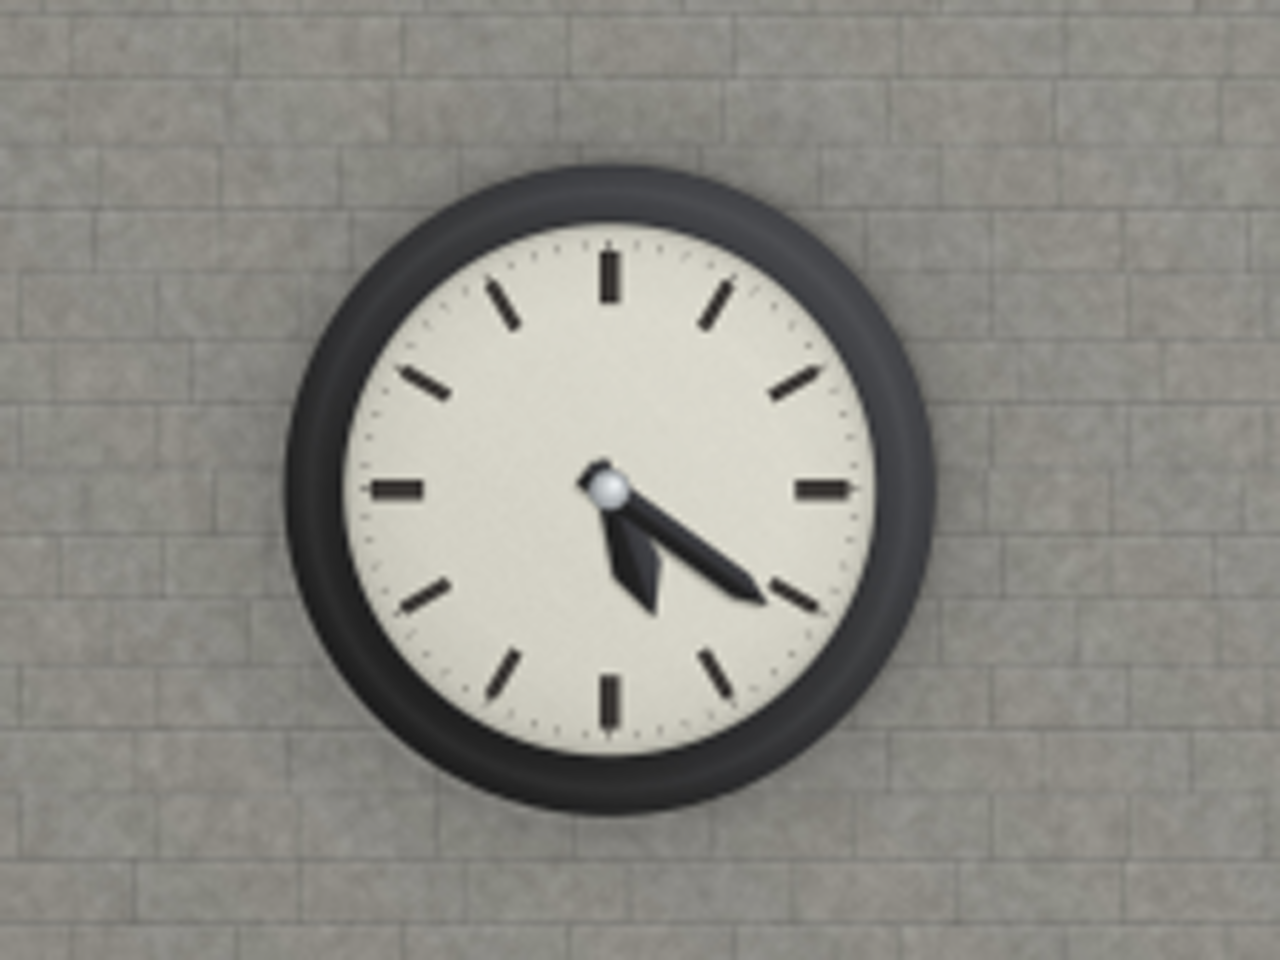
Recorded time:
5h21
